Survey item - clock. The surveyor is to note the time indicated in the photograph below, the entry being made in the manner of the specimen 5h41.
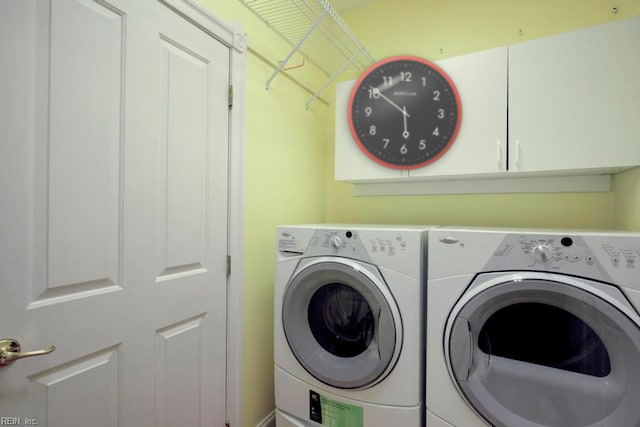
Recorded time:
5h51
